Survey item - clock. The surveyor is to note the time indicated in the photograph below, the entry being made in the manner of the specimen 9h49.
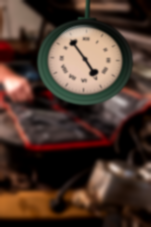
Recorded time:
4h54
